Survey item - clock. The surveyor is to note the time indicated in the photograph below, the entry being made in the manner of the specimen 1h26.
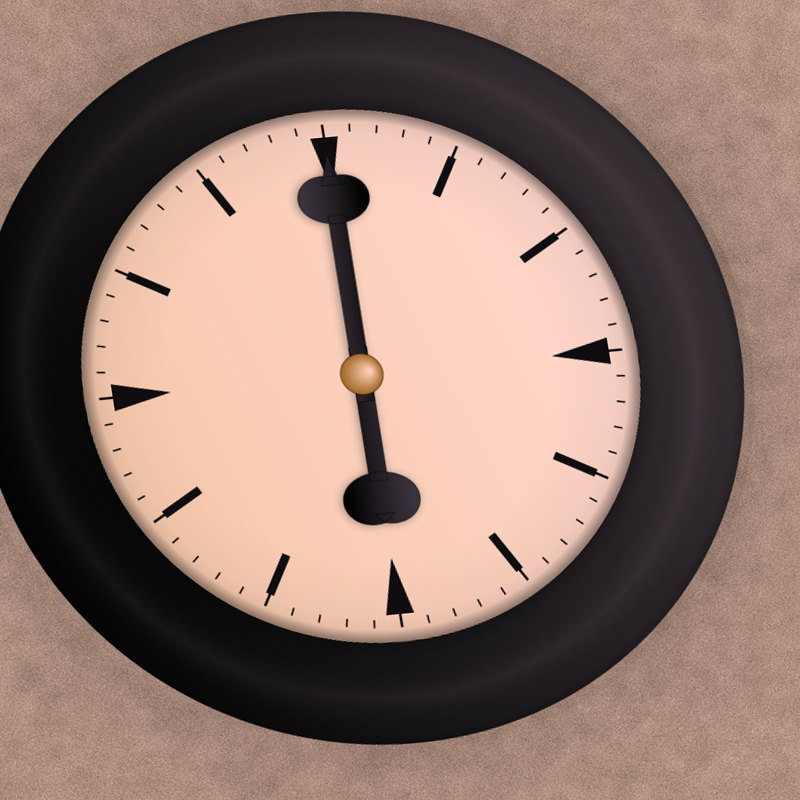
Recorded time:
6h00
